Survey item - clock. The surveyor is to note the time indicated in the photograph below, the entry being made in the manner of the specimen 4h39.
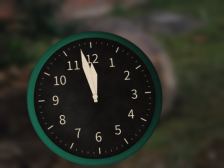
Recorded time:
11h58
